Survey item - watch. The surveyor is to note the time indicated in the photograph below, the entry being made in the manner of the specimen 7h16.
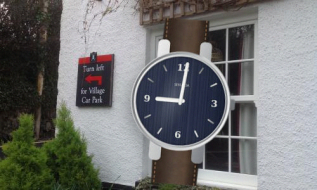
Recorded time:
9h01
